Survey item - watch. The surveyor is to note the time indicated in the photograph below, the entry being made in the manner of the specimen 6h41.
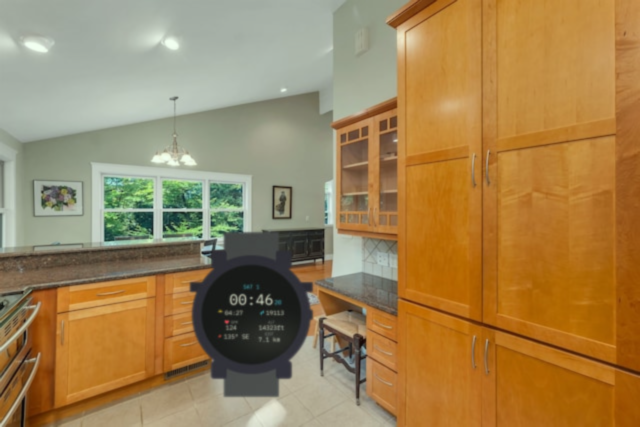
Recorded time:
0h46
